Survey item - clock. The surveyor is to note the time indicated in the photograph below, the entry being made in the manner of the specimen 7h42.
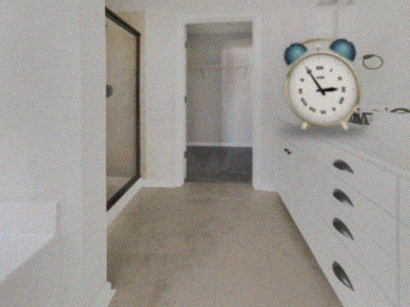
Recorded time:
2h55
